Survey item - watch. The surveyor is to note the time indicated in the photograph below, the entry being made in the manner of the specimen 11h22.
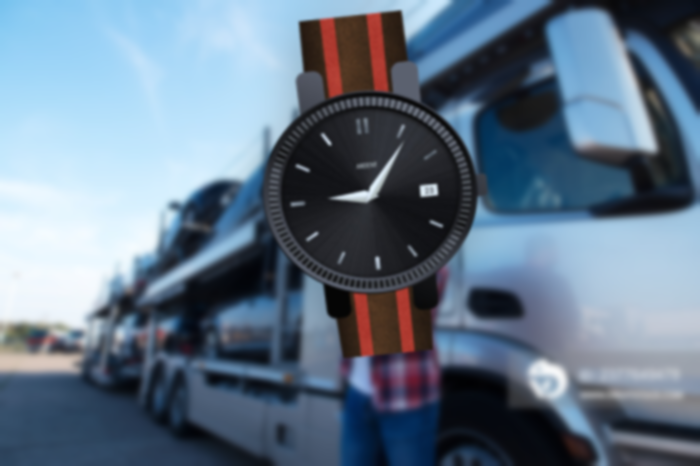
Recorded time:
9h06
